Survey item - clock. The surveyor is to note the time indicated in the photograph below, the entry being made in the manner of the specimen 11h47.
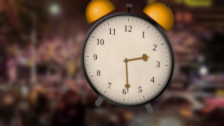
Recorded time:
2h29
